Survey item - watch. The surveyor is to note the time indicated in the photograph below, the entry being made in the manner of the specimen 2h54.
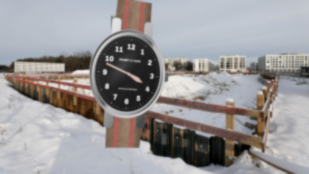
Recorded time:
3h48
